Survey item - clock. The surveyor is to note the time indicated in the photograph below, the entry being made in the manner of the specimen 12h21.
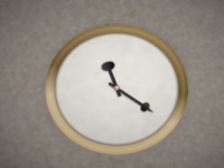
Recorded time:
11h21
